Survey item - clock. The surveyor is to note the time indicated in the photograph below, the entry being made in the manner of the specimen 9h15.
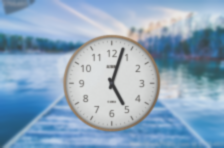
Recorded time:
5h03
